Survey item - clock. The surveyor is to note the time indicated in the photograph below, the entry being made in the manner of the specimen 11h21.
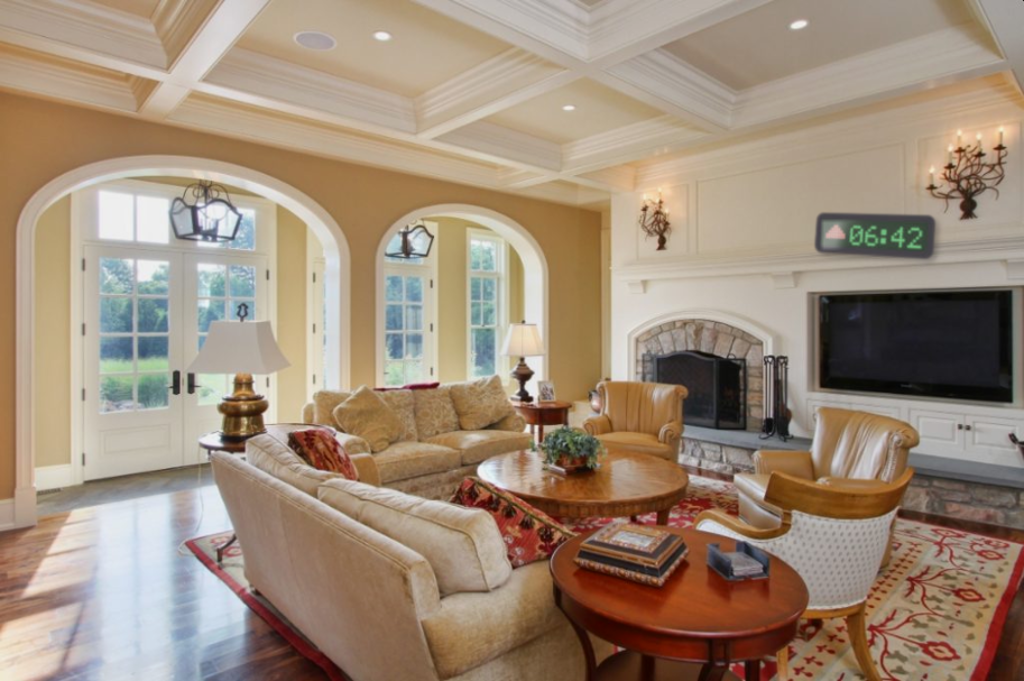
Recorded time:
6h42
